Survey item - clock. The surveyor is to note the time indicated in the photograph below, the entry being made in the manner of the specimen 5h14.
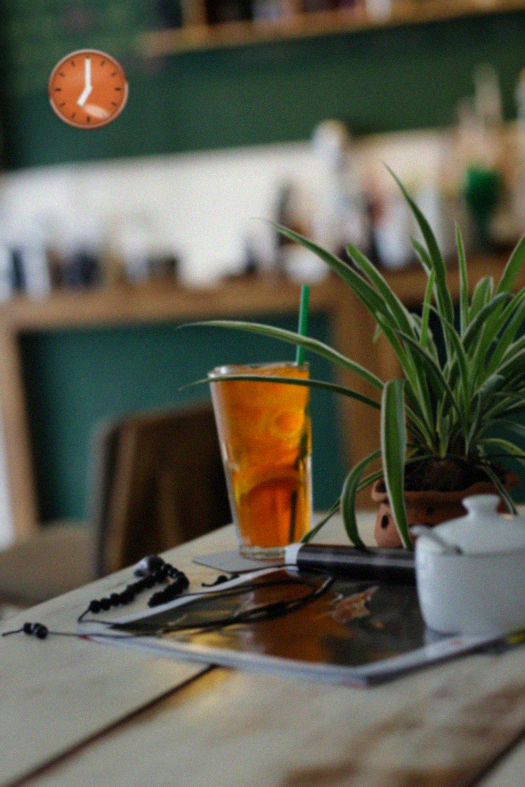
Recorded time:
7h00
